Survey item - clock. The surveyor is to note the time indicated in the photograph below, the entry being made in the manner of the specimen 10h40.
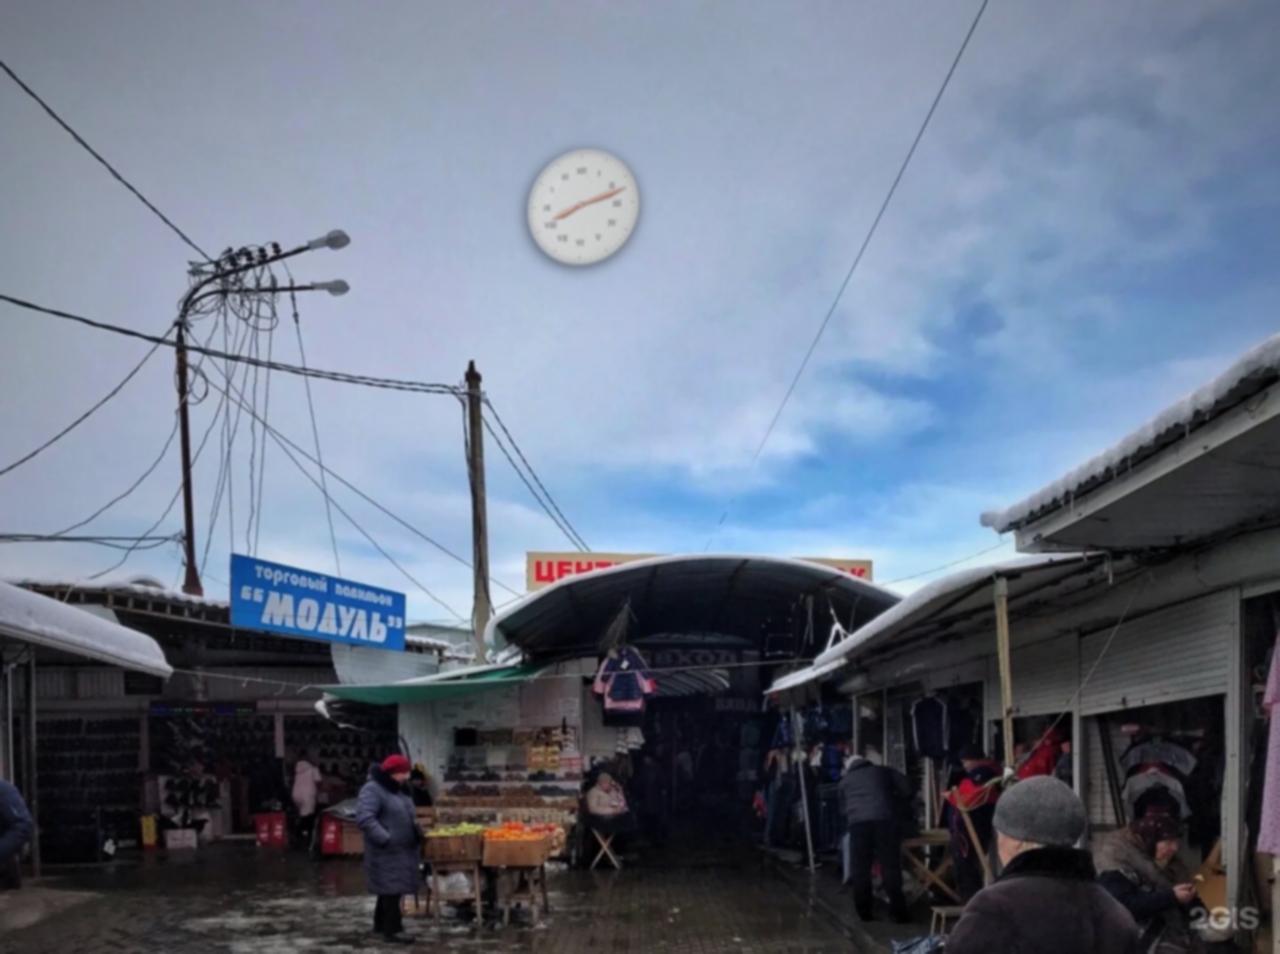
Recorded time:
8h12
